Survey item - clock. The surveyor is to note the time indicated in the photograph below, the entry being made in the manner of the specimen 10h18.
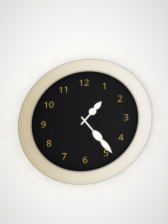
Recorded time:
1h24
